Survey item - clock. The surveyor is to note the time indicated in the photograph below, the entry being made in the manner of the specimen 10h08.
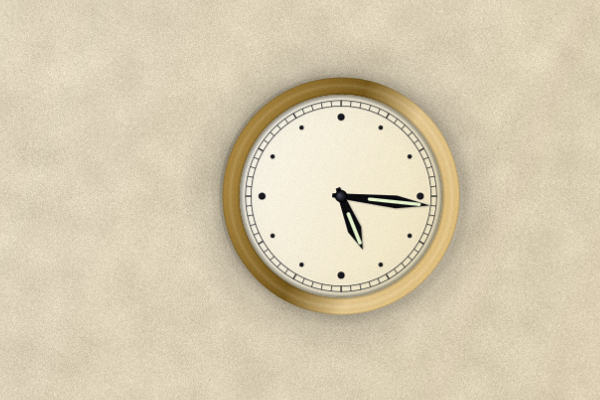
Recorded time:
5h16
